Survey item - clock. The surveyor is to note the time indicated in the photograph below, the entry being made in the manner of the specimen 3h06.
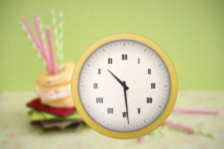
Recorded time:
10h29
